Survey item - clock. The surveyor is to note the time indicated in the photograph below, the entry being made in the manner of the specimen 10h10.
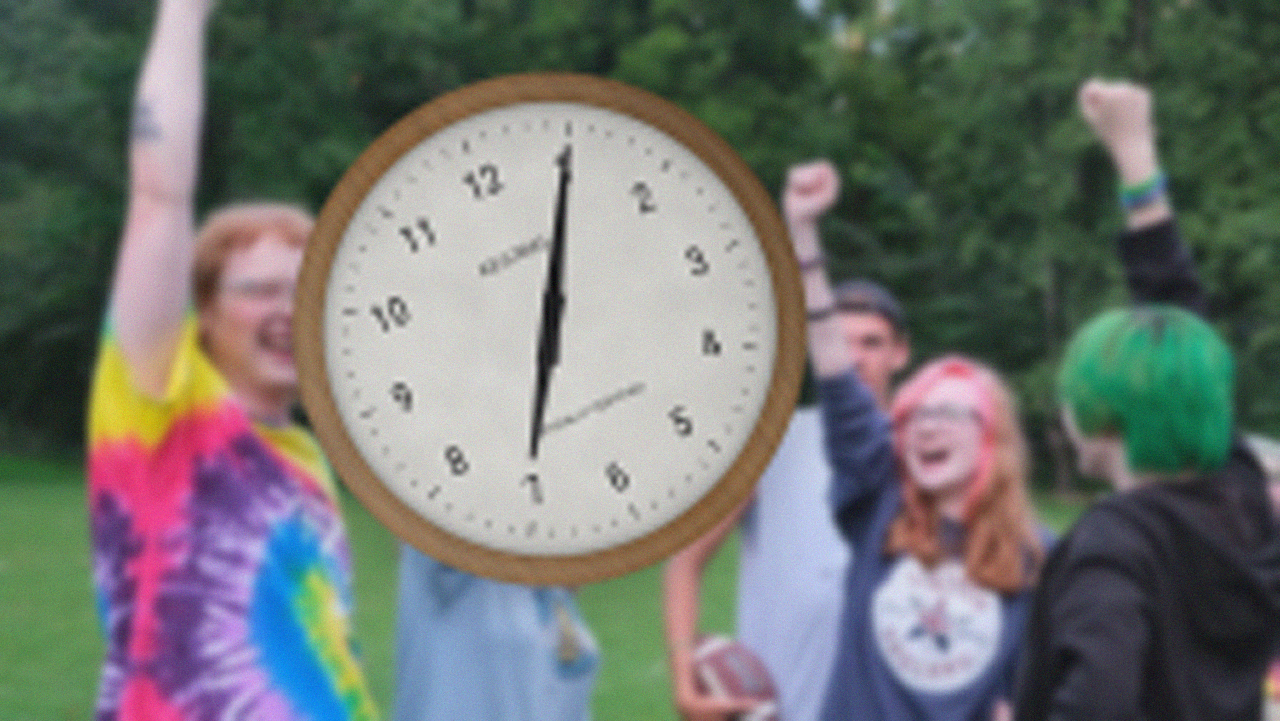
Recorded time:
7h05
